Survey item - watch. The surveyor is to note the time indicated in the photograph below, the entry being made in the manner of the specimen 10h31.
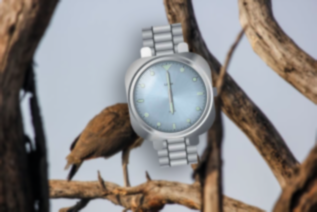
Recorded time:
6h00
